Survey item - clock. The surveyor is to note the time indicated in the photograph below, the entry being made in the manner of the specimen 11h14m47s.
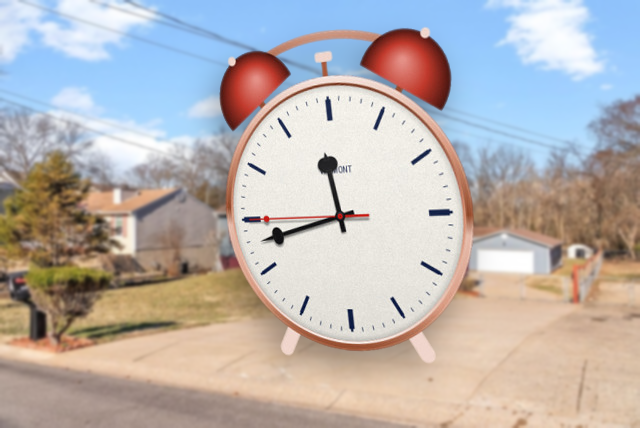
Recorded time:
11h42m45s
